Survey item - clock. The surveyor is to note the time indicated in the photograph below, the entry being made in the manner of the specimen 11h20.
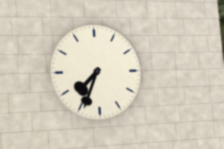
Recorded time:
7h34
